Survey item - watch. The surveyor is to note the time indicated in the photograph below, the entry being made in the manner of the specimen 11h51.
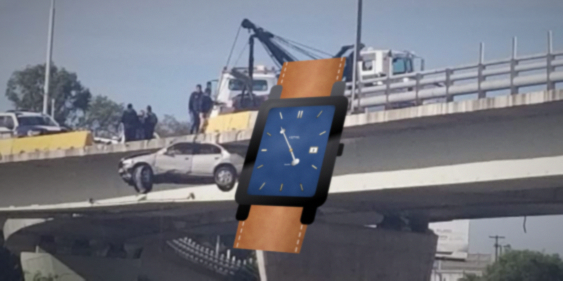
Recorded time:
4h54
